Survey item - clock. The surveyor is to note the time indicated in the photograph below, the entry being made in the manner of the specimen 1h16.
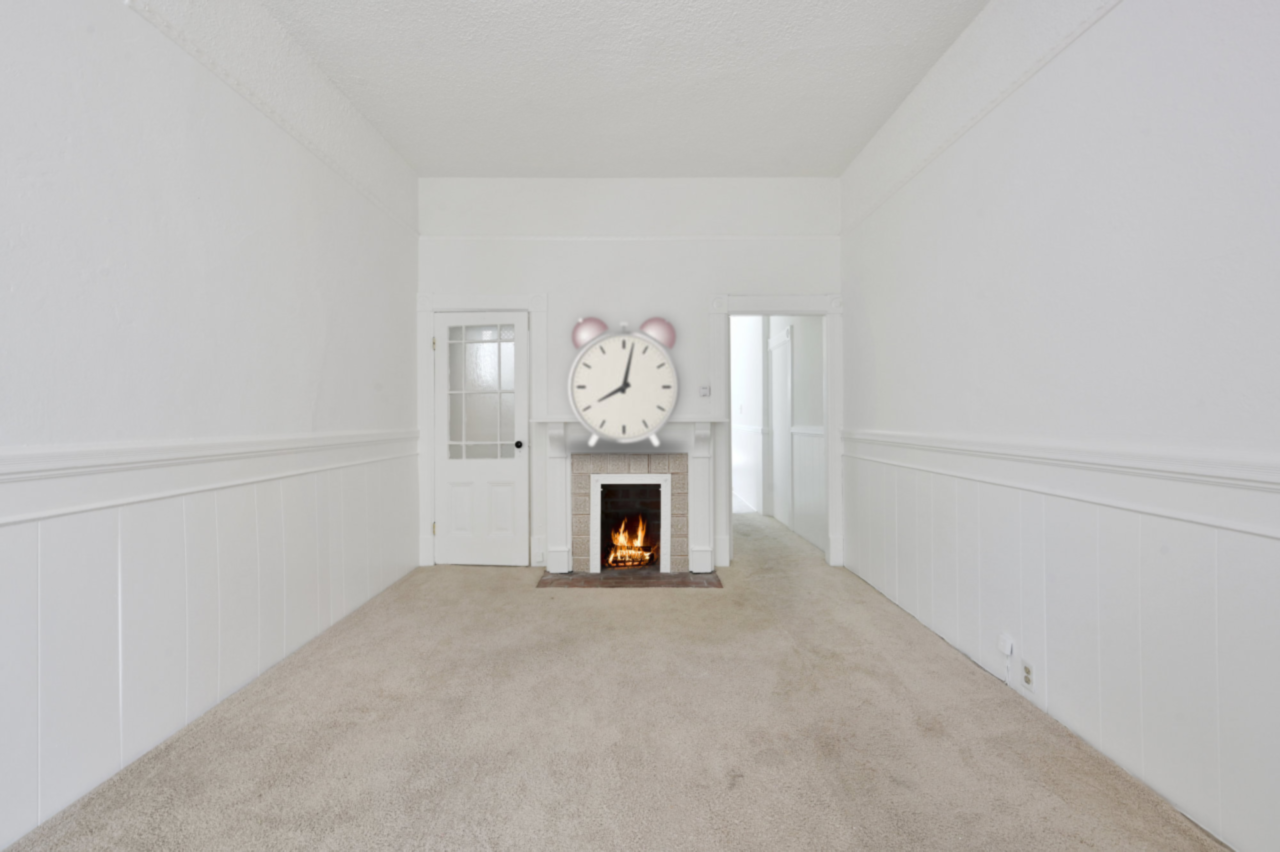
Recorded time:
8h02
